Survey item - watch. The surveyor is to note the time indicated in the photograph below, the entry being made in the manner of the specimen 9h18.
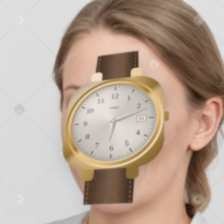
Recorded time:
6h12
